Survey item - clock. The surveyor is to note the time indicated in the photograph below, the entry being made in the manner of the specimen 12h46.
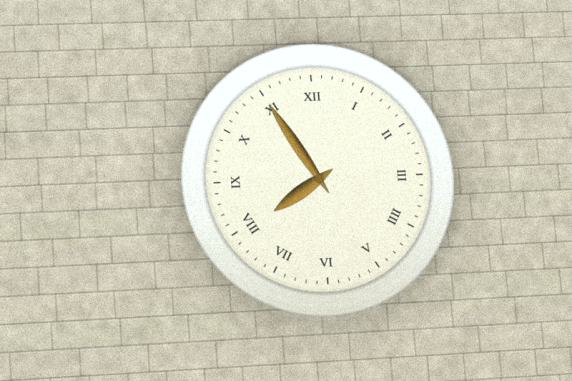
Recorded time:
7h55
